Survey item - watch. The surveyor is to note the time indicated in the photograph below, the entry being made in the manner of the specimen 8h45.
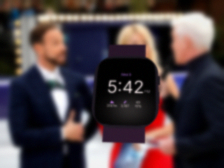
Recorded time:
5h42
